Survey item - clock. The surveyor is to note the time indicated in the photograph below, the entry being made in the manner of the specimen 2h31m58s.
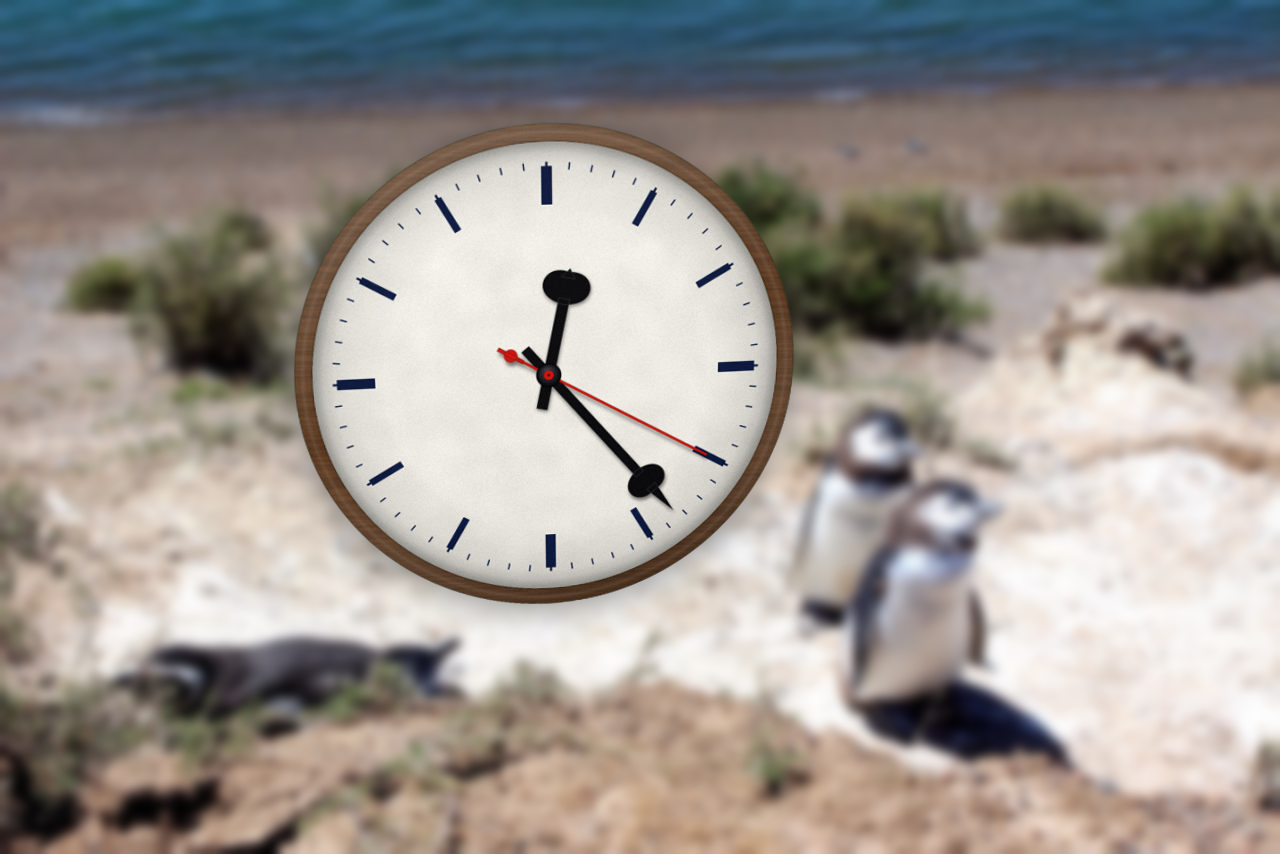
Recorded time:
12h23m20s
